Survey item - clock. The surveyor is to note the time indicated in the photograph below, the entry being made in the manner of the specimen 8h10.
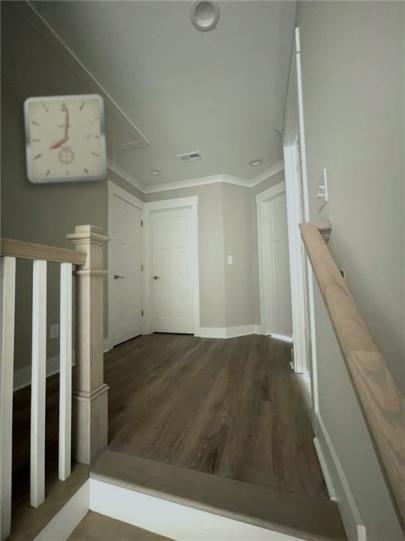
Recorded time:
8h01
